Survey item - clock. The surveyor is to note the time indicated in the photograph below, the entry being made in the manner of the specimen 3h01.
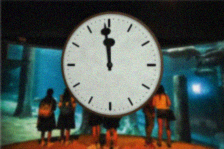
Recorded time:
11h59
